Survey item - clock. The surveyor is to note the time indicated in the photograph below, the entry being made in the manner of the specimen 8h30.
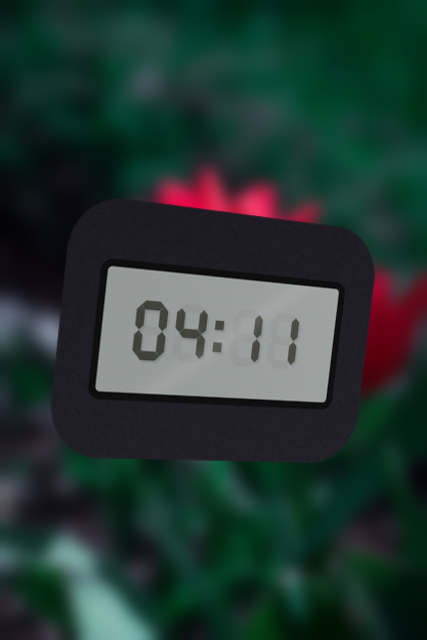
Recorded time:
4h11
